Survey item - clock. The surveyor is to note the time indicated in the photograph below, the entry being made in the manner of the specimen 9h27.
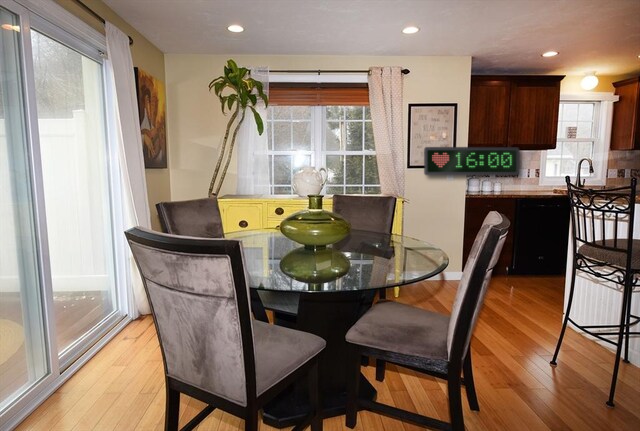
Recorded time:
16h00
